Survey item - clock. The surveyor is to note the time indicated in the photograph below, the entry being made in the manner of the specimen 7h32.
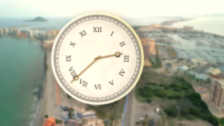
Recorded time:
2h38
